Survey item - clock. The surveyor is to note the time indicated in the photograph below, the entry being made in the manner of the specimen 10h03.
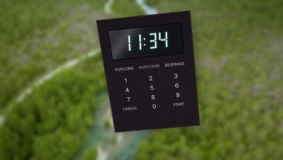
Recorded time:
11h34
